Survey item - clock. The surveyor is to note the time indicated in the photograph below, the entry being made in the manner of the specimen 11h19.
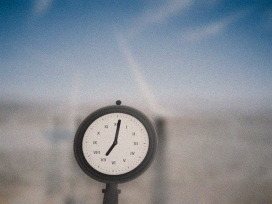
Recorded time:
7h01
